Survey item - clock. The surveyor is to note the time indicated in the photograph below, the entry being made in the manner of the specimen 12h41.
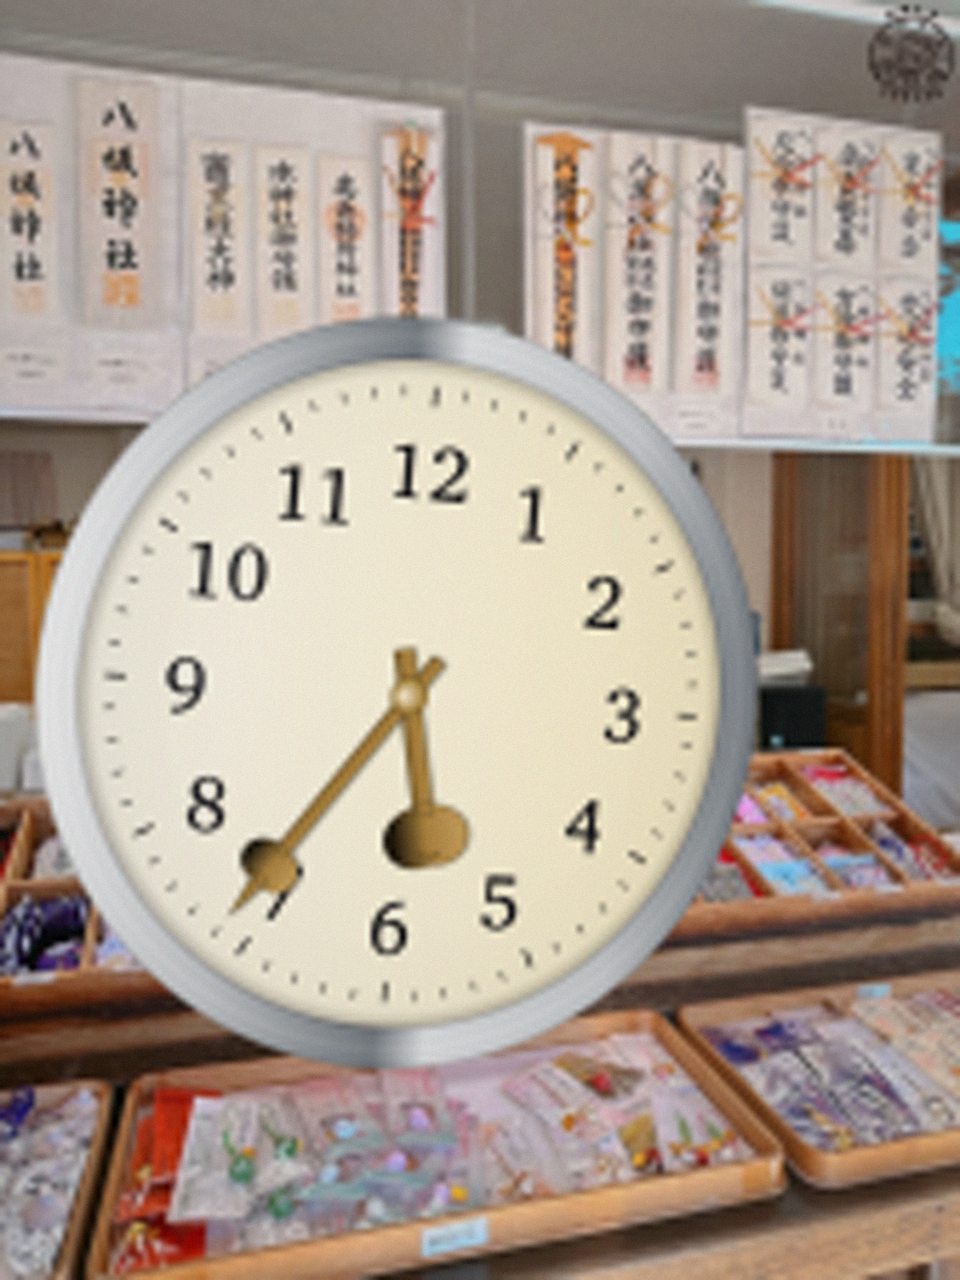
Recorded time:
5h36
